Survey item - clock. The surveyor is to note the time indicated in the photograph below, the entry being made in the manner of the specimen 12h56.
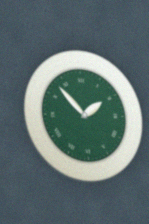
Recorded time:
1h53
